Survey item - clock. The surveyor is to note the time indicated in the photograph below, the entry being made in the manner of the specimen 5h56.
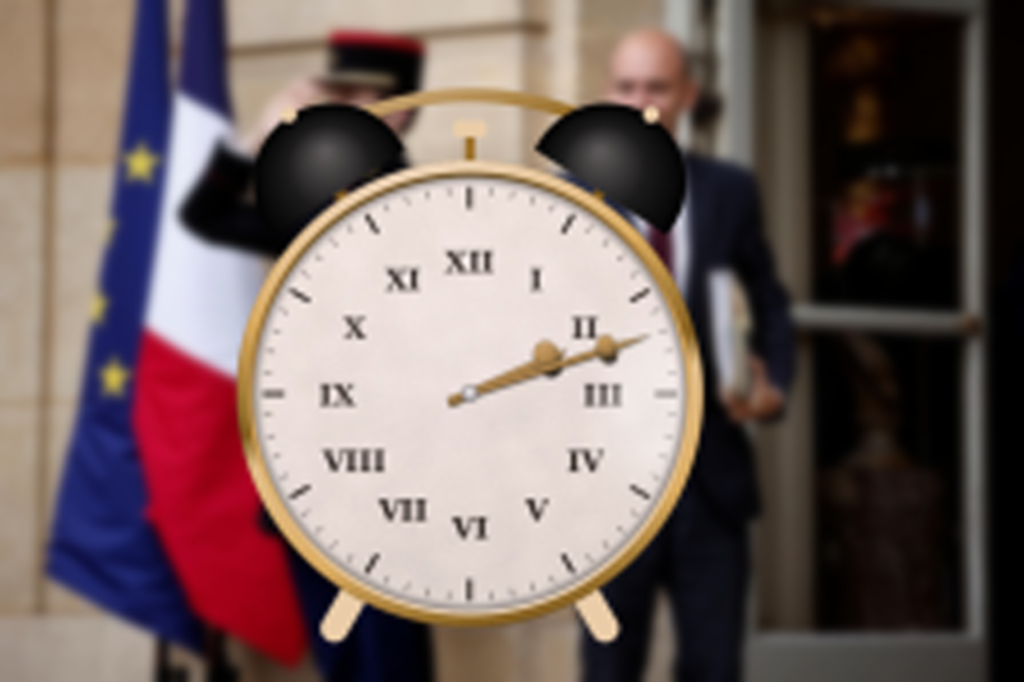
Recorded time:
2h12
